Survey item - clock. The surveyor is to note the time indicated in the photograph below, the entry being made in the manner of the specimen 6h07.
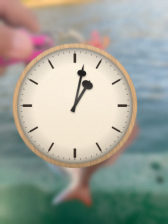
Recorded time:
1h02
